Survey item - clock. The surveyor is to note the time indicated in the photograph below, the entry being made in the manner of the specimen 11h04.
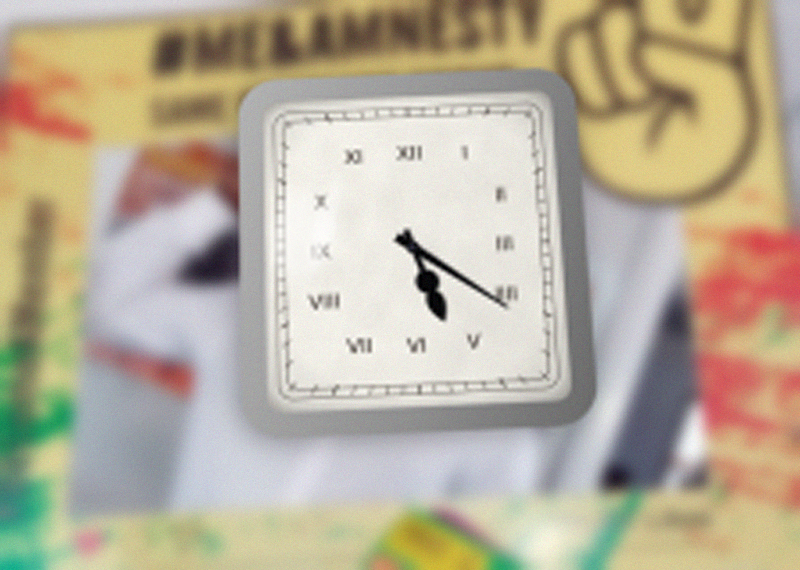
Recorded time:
5h21
